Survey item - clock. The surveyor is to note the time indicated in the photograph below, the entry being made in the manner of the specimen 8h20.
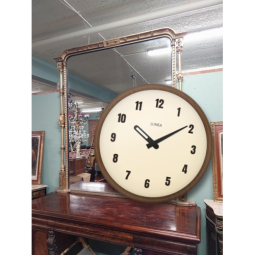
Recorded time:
10h09
